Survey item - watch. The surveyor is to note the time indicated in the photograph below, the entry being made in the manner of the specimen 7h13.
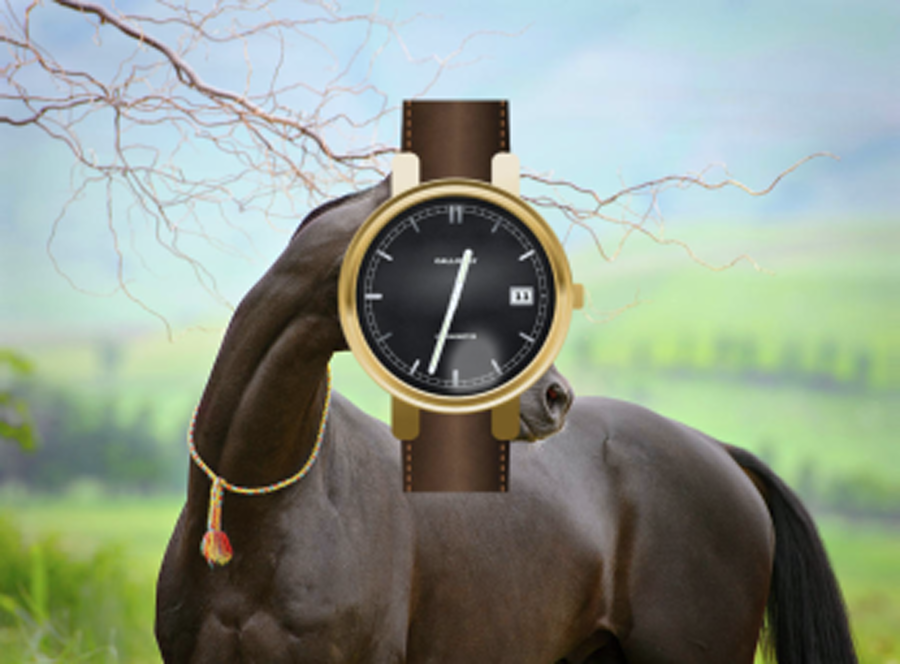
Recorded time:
12h33
